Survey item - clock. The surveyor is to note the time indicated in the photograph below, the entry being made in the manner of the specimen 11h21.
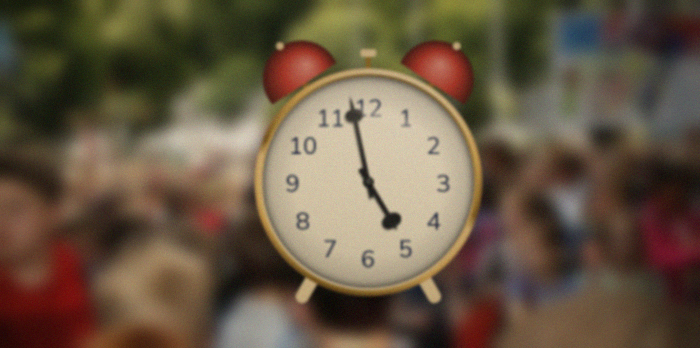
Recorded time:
4h58
